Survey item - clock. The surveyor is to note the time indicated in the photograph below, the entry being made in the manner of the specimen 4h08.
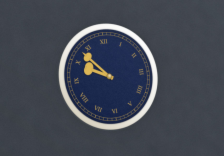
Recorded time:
9h53
